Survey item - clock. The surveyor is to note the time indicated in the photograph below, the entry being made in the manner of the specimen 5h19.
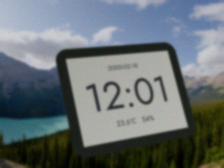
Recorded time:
12h01
